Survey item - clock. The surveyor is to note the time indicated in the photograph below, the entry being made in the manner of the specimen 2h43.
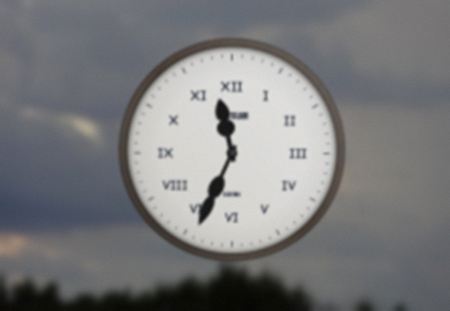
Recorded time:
11h34
